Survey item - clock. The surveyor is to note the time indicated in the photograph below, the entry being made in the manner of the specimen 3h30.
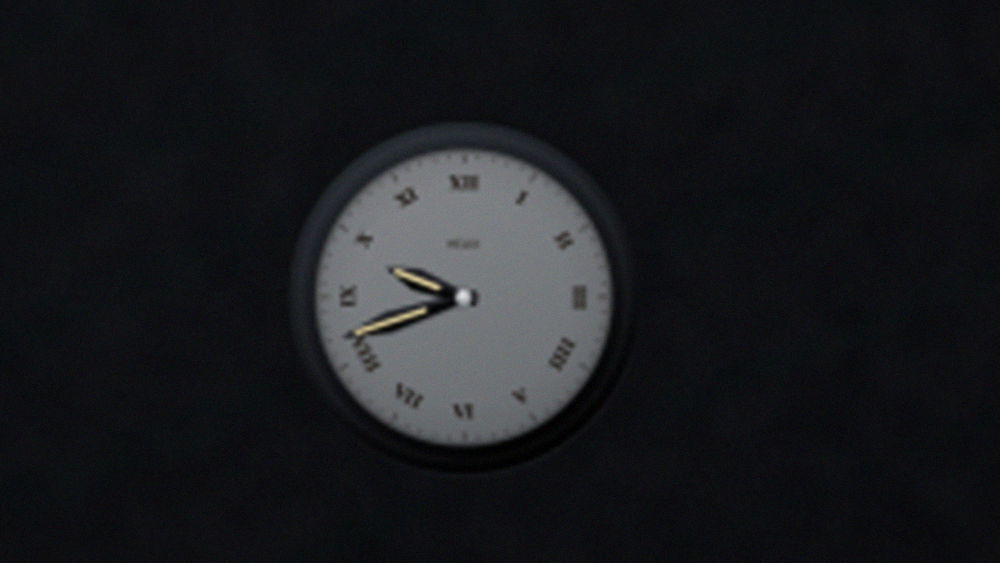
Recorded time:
9h42
